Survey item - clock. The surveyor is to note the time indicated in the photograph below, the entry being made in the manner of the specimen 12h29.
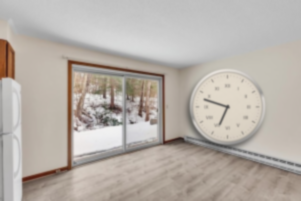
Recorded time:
6h48
